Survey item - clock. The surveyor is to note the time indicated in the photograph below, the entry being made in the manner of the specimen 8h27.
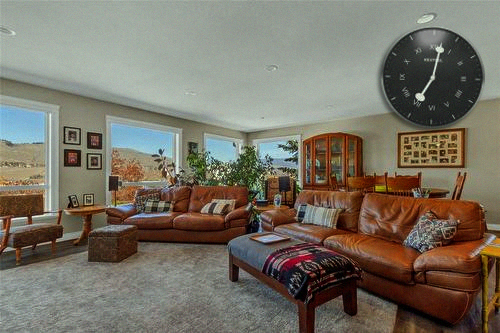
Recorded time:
7h02
